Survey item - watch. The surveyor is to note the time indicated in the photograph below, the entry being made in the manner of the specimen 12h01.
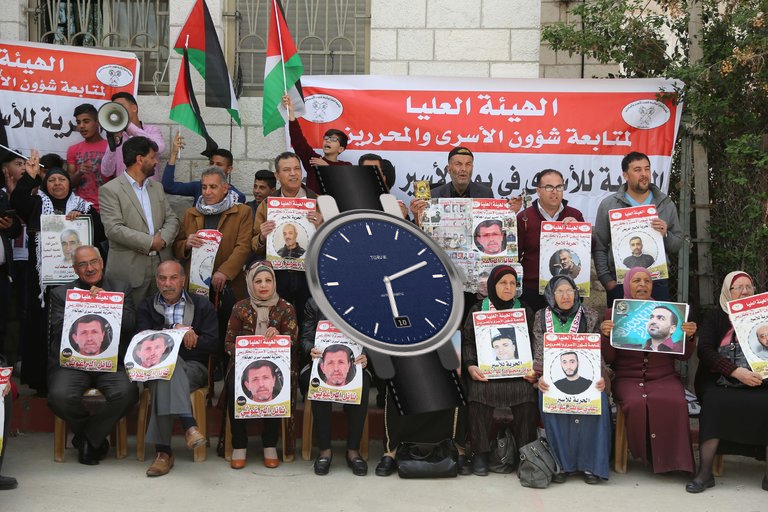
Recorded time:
6h12
